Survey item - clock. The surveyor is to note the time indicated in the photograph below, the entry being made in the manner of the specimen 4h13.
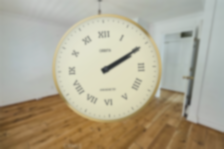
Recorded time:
2h10
